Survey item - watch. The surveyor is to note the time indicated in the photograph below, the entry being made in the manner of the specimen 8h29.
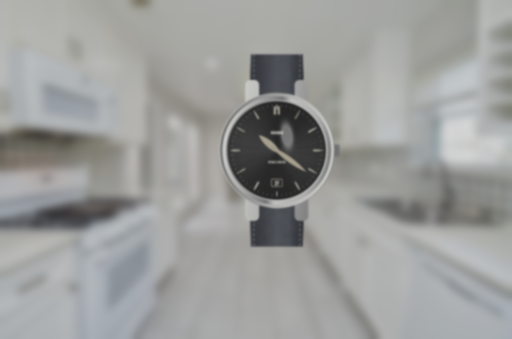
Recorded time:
10h21
